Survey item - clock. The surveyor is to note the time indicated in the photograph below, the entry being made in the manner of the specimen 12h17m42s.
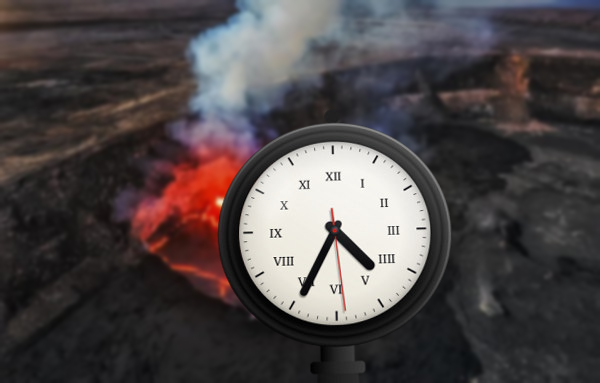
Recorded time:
4h34m29s
